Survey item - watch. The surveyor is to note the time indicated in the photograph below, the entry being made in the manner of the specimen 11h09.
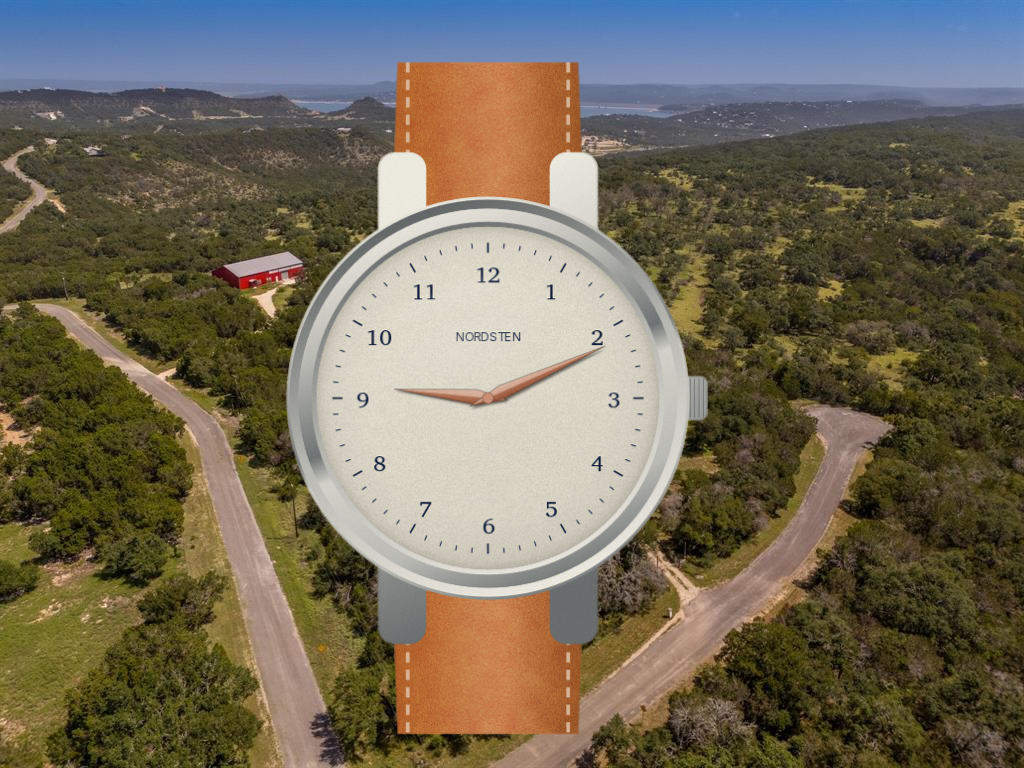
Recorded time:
9h11
